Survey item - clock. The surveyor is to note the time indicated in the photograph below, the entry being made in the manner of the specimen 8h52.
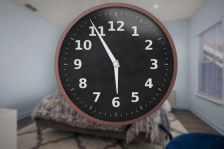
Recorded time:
5h55
